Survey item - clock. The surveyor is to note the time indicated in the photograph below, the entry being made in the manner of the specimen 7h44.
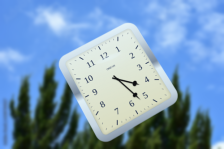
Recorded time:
4h27
